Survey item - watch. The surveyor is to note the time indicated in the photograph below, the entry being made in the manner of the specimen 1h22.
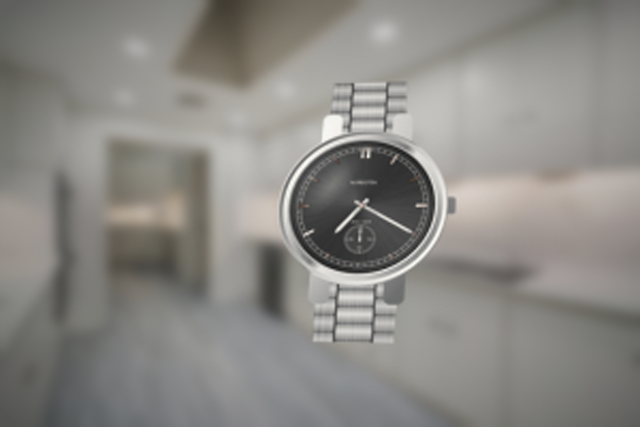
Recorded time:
7h20
